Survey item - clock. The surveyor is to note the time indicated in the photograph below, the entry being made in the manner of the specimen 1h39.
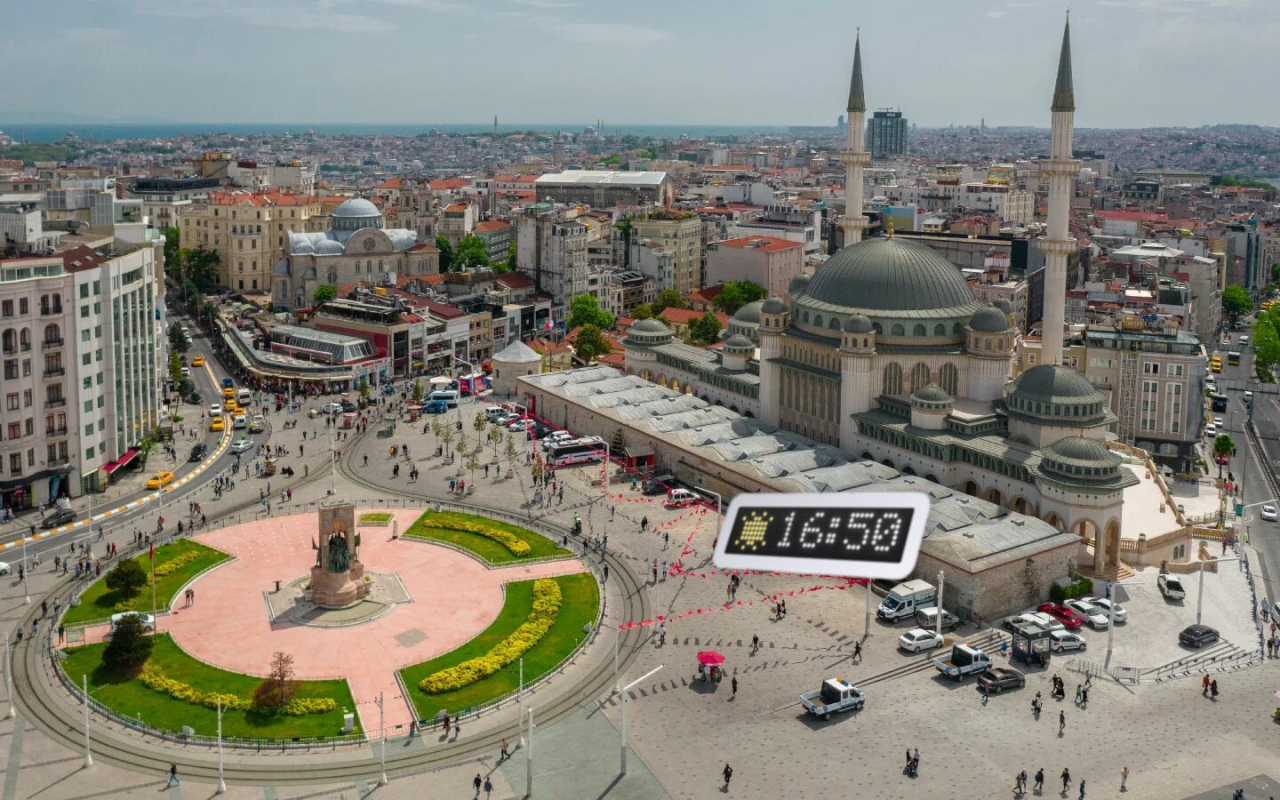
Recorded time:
16h50
